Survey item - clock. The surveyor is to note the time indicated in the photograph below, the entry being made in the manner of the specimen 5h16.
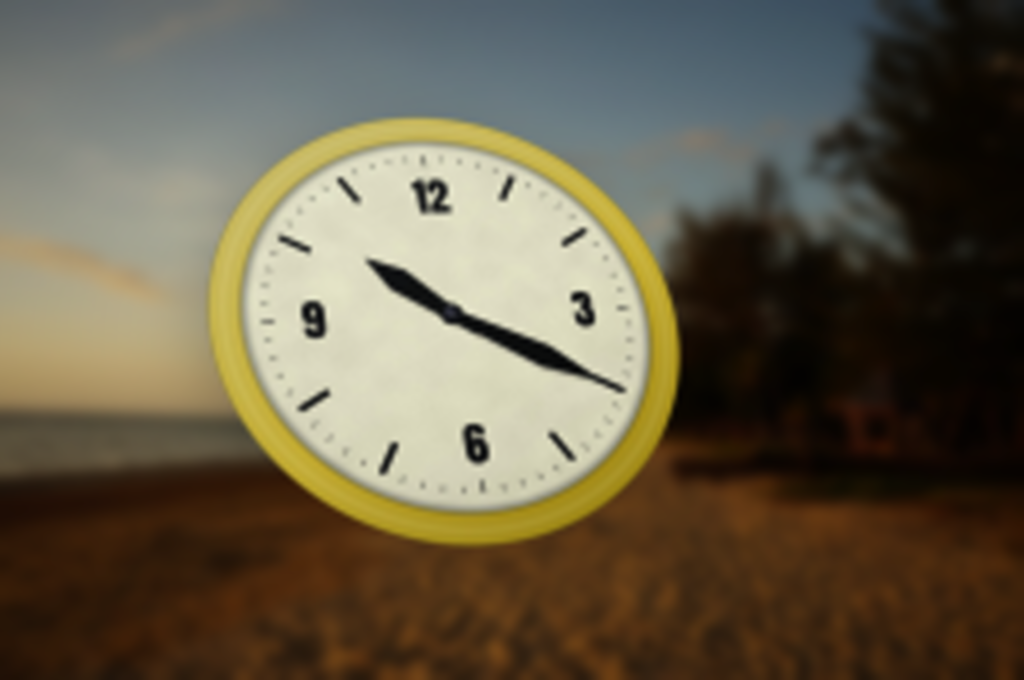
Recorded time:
10h20
